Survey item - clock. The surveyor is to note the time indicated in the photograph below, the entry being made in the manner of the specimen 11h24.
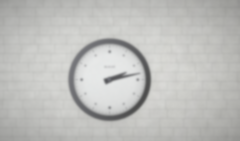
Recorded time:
2h13
